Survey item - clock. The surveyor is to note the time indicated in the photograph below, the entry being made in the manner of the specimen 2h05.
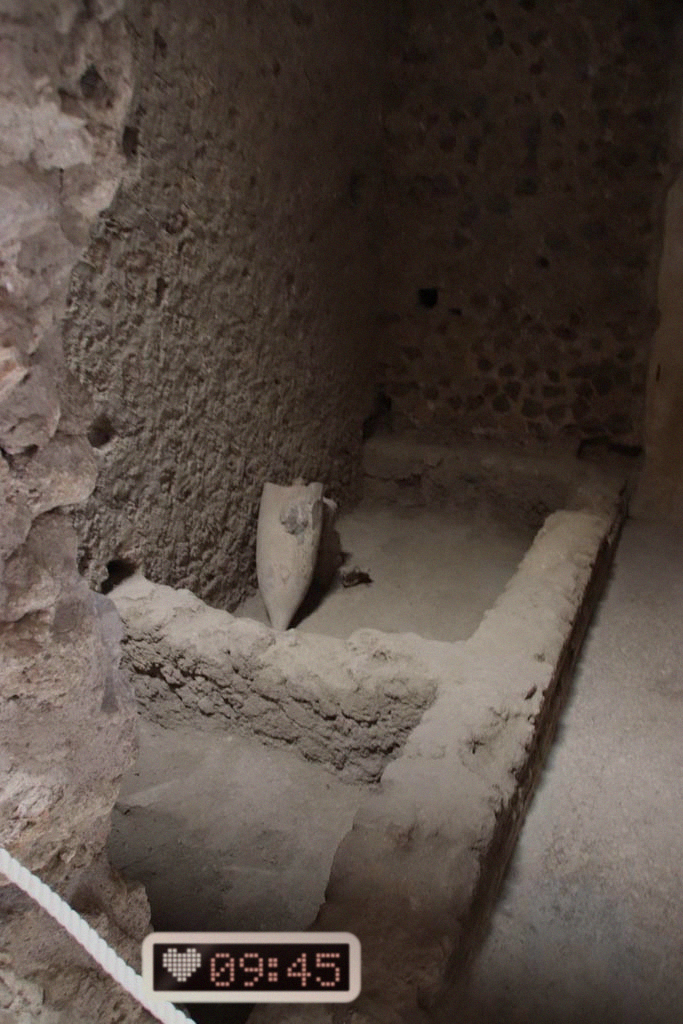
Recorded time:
9h45
